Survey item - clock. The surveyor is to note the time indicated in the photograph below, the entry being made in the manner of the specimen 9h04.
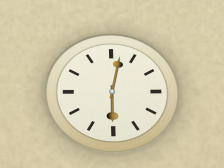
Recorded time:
6h02
